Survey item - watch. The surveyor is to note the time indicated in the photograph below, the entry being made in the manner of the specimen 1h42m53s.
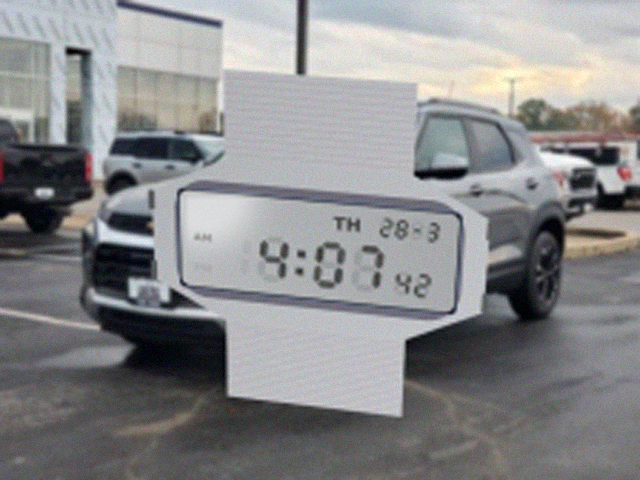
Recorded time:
4h07m42s
